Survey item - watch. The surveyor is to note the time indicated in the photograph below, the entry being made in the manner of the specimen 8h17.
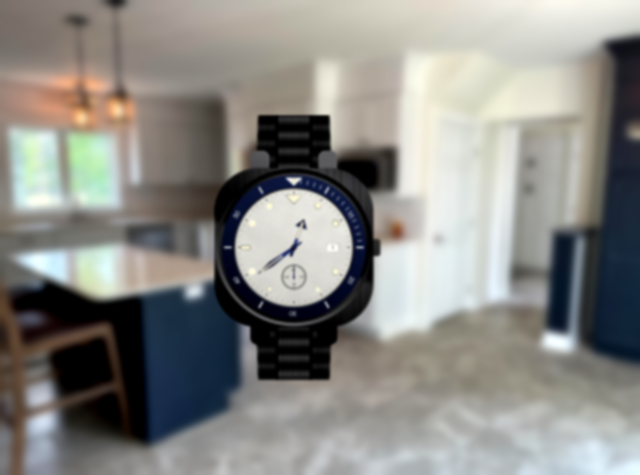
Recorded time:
12h39
